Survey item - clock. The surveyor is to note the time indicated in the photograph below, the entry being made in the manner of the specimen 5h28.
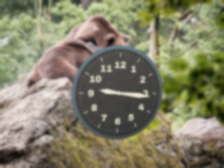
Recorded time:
9h16
